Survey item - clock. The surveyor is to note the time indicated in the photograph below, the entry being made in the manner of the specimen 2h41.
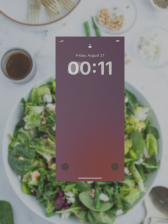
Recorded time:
0h11
